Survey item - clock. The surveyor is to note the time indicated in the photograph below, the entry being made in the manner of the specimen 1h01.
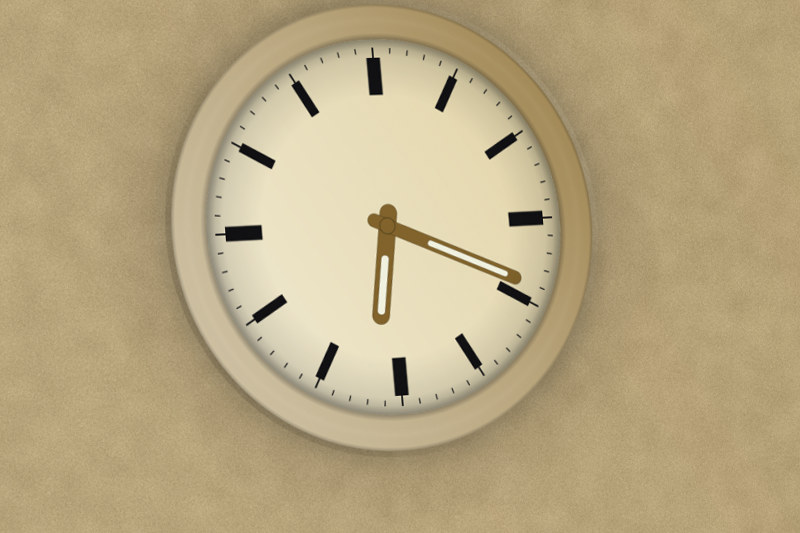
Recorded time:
6h19
